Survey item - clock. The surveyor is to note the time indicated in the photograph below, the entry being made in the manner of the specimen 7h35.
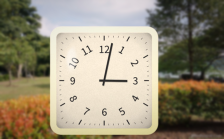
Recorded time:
3h02
